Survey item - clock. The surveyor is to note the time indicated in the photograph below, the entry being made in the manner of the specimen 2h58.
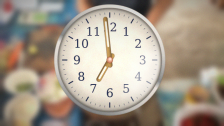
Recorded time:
6h59
